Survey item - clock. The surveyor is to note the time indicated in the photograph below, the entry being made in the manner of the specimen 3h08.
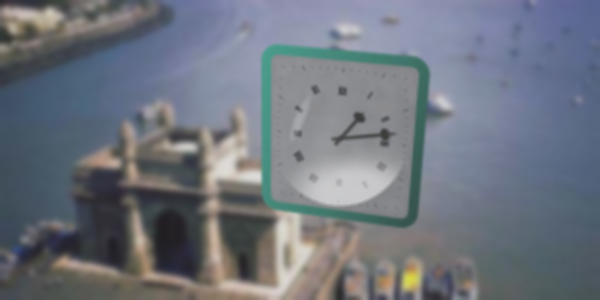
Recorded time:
1h13
